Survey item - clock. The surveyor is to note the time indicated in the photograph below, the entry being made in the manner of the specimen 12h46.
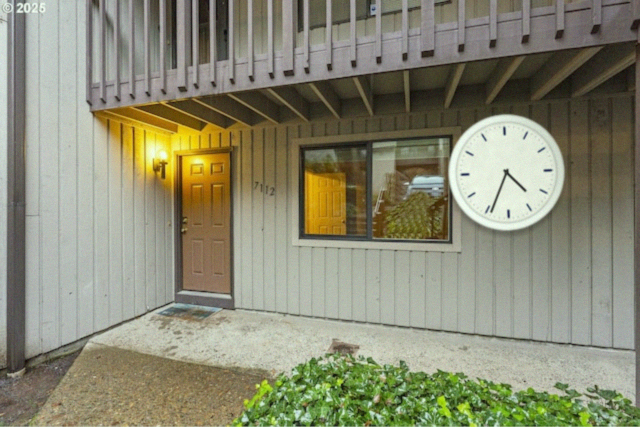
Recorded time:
4h34
